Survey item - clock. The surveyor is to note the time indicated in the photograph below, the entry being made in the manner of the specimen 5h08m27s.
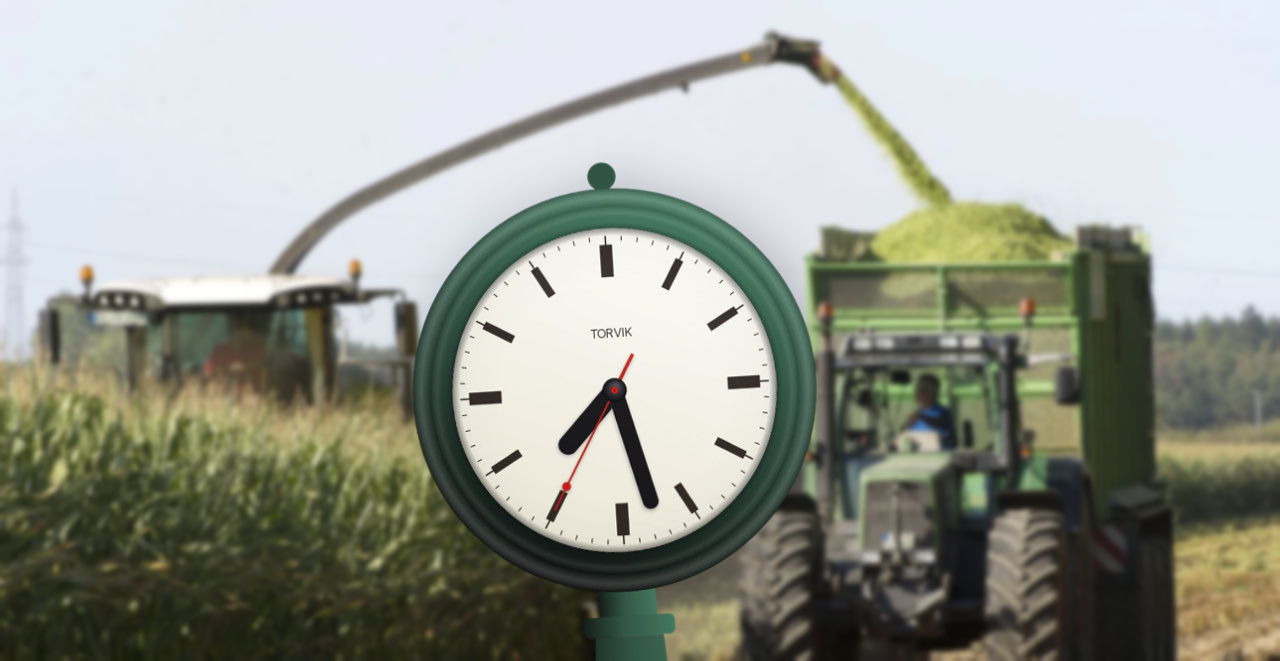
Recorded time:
7h27m35s
